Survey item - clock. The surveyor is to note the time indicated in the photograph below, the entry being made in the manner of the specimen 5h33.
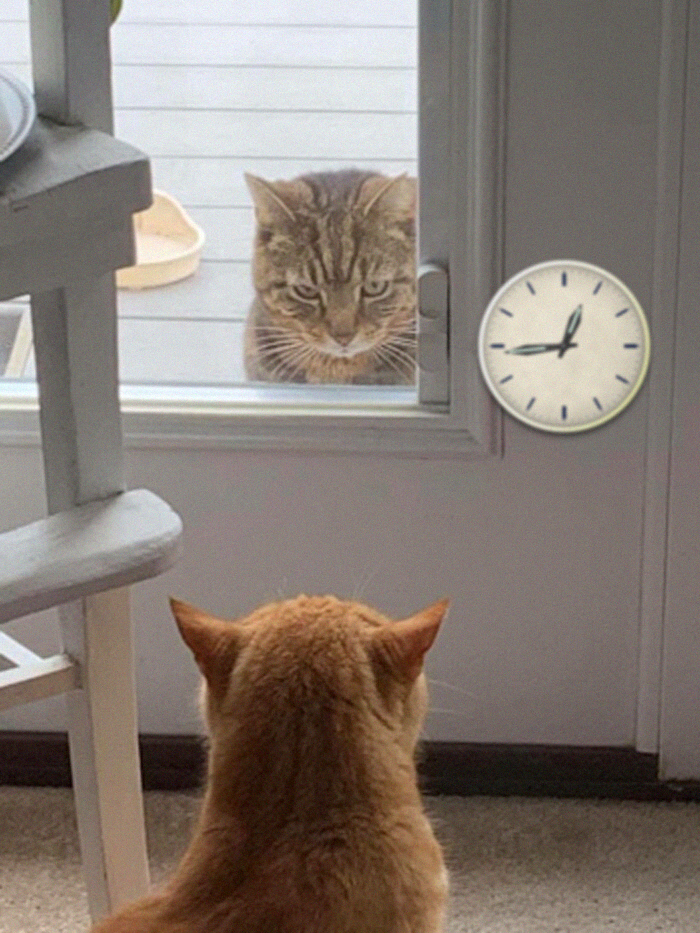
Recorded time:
12h44
